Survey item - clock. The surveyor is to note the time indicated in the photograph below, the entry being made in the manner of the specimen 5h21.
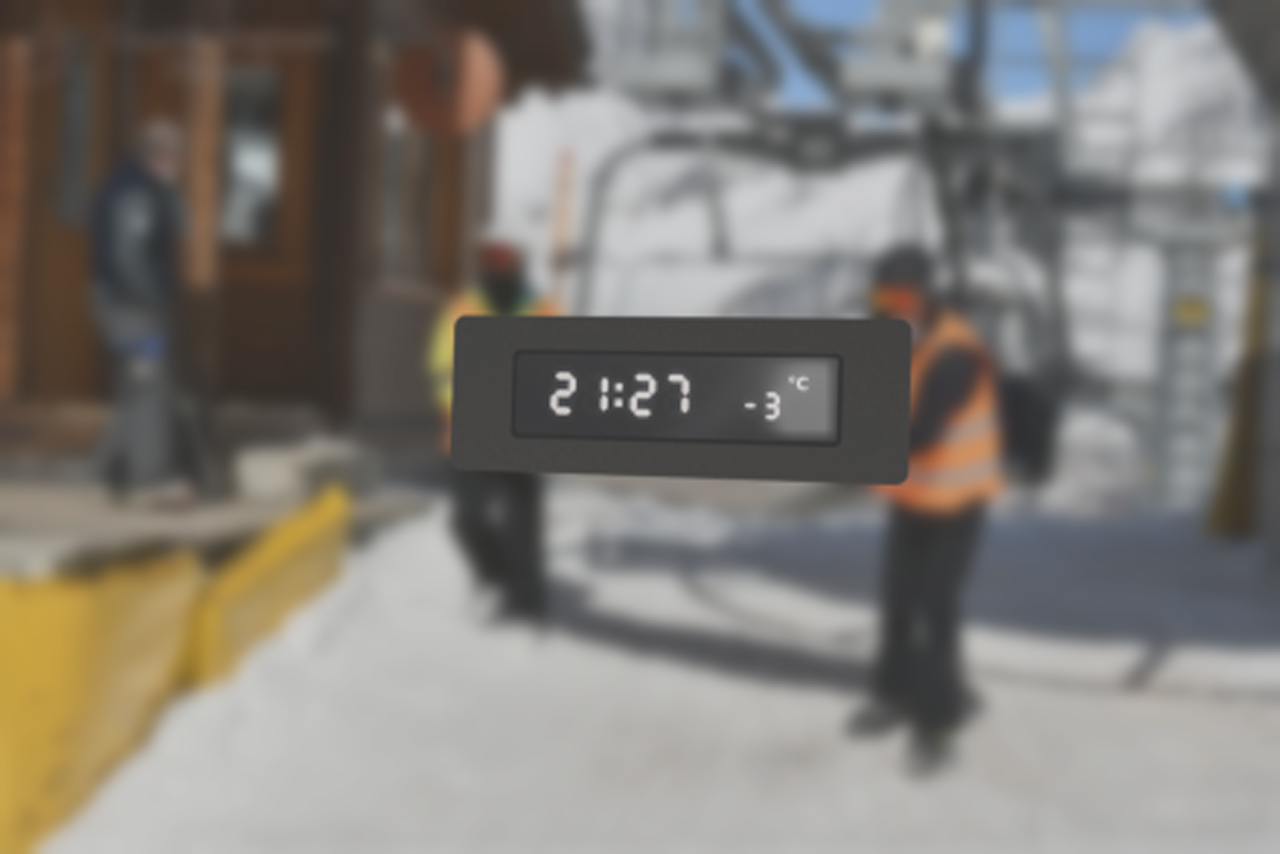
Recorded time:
21h27
